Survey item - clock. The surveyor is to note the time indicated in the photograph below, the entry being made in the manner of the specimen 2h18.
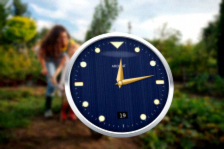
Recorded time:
12h13
